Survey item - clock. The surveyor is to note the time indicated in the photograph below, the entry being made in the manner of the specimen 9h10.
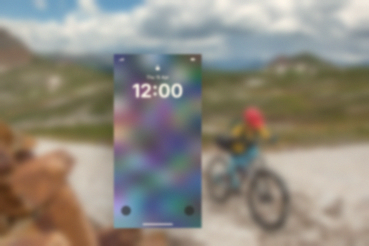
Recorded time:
12h00
